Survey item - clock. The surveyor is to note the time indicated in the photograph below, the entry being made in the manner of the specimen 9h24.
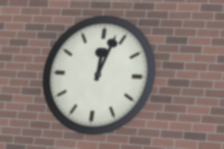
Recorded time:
12h03
